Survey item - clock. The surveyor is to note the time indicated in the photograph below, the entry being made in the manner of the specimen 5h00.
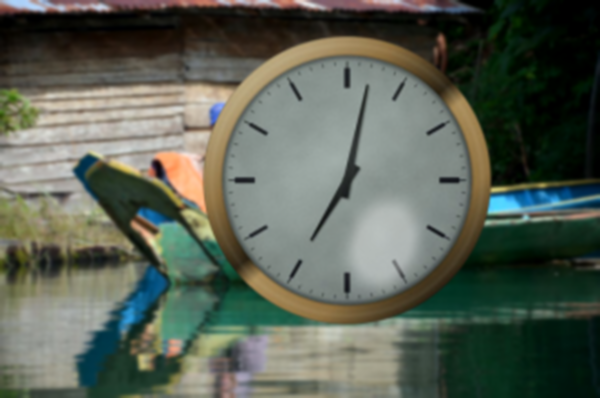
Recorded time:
7h02
